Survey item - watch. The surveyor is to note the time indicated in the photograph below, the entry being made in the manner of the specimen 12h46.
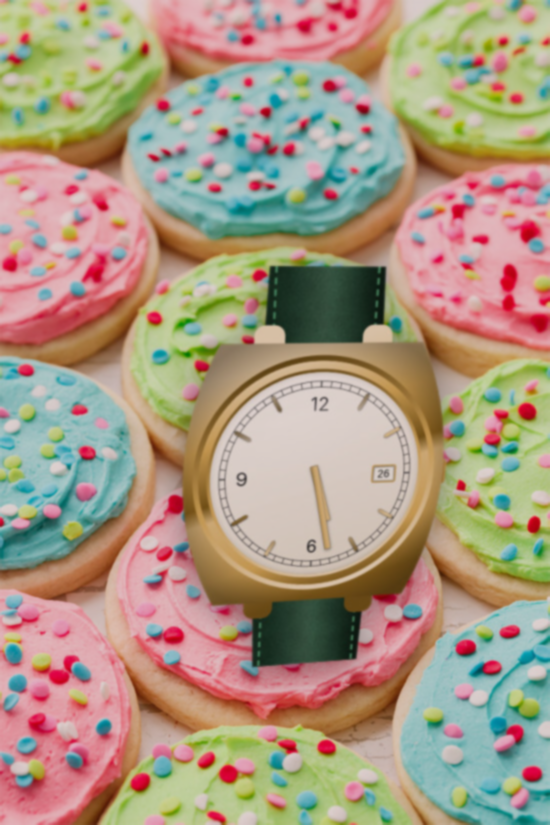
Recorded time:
5h28
